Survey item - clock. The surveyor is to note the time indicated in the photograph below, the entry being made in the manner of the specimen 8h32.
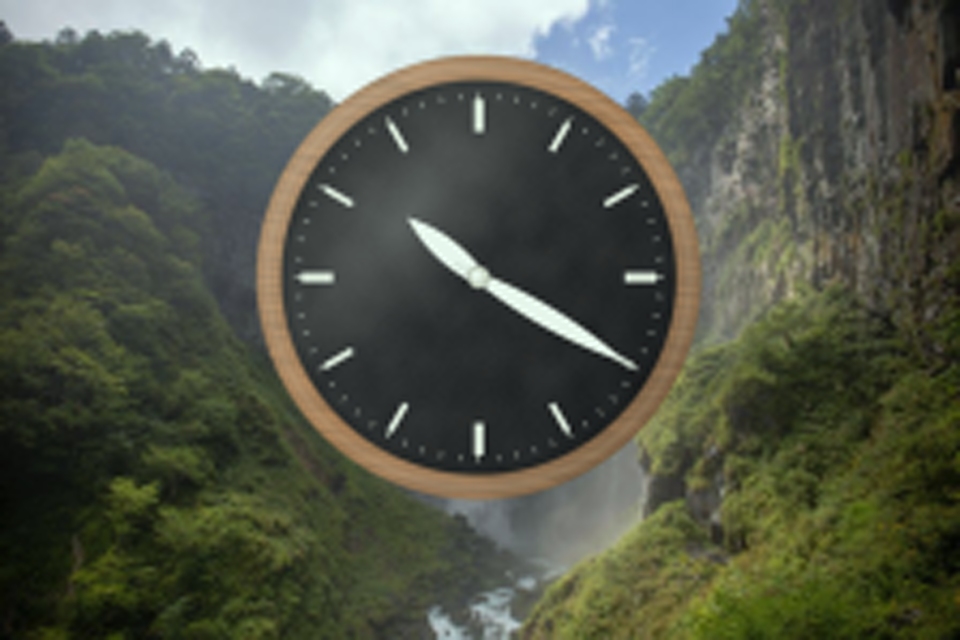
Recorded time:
10h20
